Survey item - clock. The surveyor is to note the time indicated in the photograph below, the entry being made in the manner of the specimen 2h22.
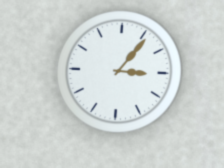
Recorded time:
3h06
